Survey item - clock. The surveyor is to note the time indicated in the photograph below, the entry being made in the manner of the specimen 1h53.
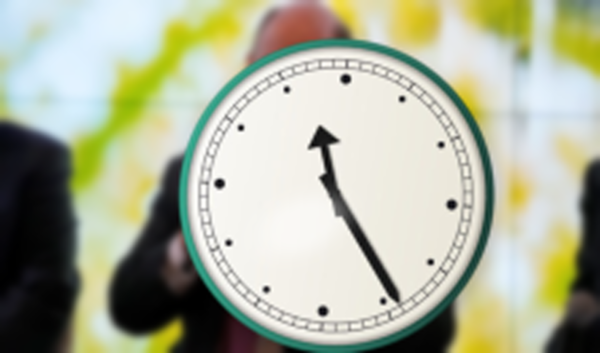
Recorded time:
11h24
